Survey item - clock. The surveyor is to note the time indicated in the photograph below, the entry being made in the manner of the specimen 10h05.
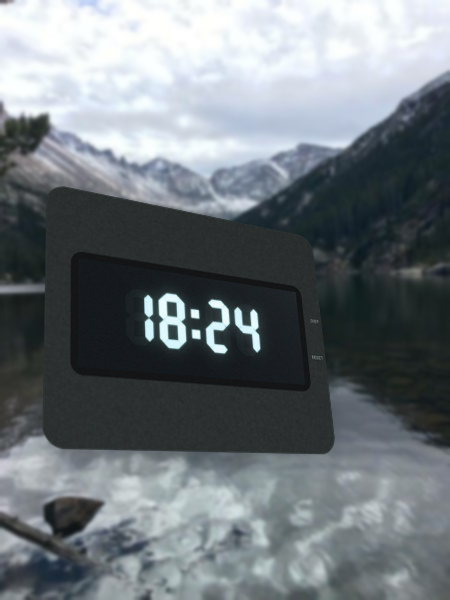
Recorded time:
18h24
